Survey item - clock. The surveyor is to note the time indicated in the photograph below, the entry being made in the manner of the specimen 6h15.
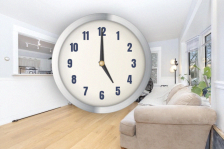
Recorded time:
5h00
